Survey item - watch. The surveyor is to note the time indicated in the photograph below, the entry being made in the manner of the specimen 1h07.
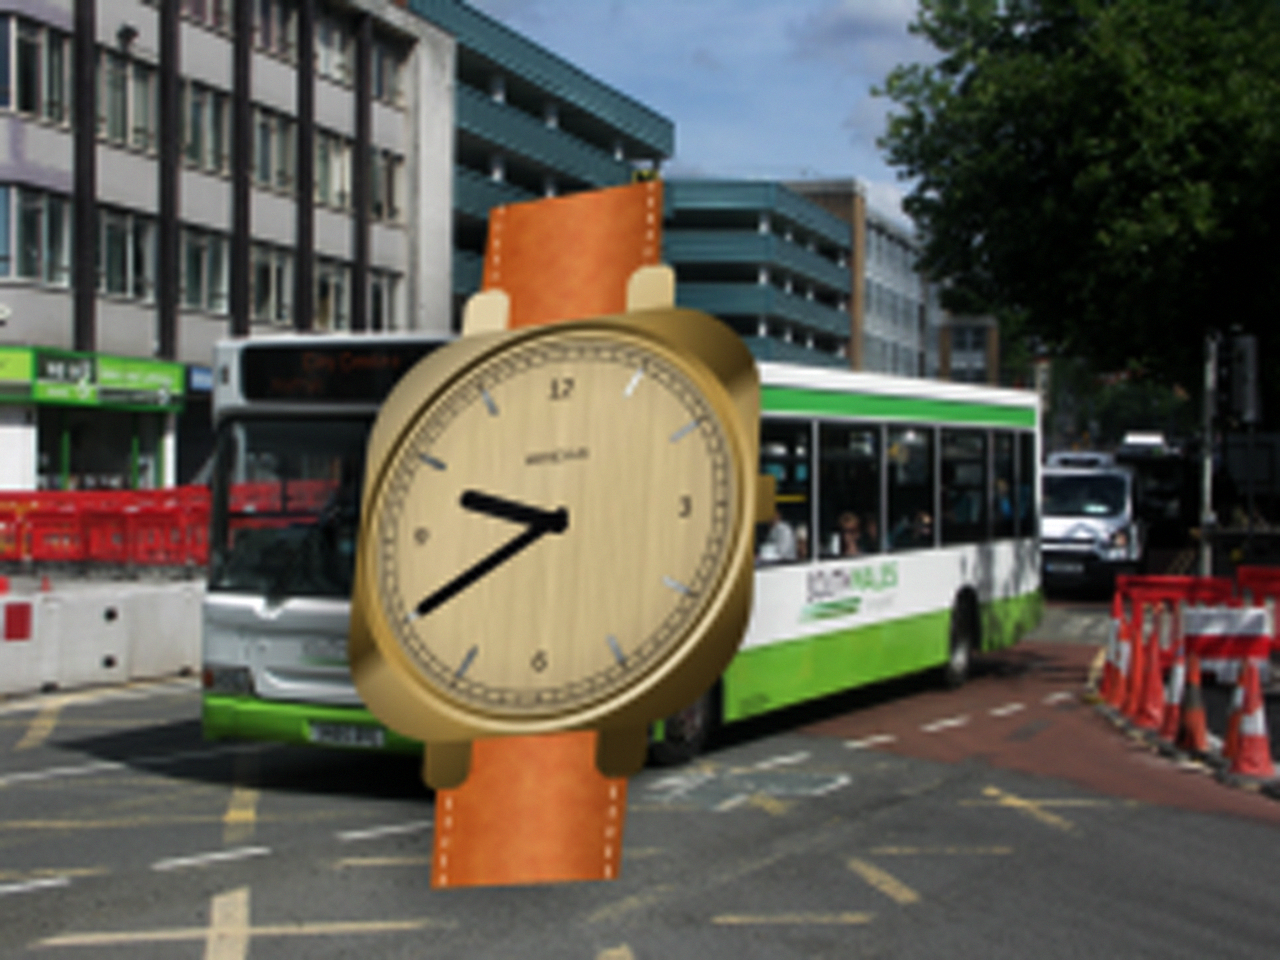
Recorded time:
9h40
